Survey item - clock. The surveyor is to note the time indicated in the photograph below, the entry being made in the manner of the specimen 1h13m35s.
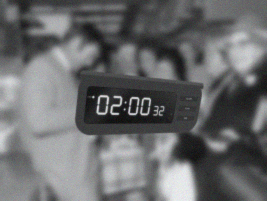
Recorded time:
2h00m32s
